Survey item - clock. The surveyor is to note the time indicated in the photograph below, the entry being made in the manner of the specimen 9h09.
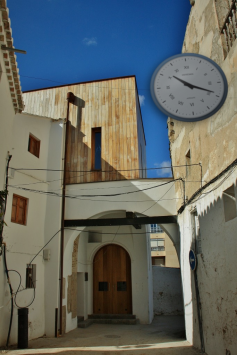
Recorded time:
10h19
